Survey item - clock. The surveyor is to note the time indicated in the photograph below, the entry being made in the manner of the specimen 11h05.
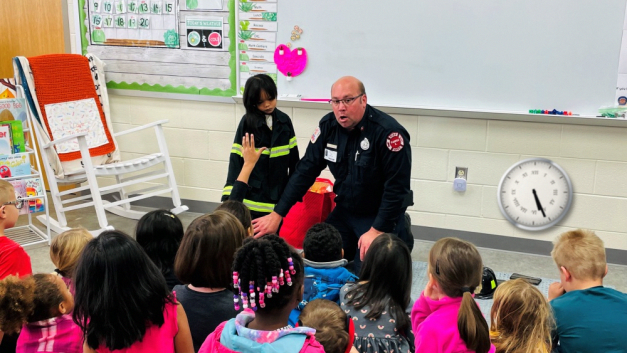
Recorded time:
5h26
